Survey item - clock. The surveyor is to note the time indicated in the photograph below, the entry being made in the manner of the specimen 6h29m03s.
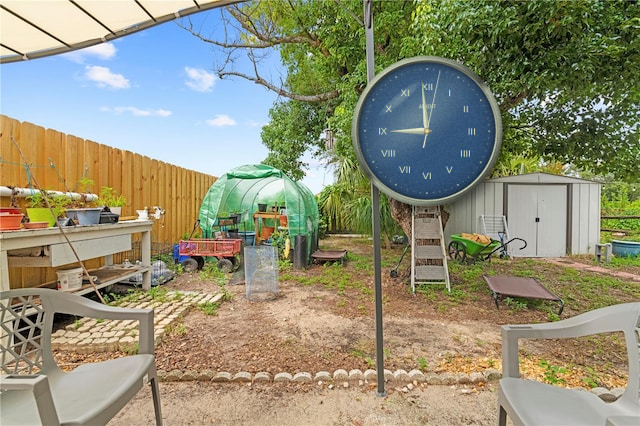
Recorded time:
8h59m02s
